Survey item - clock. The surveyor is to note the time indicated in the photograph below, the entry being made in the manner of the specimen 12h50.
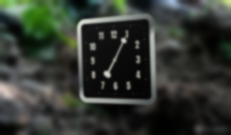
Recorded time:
7h05
